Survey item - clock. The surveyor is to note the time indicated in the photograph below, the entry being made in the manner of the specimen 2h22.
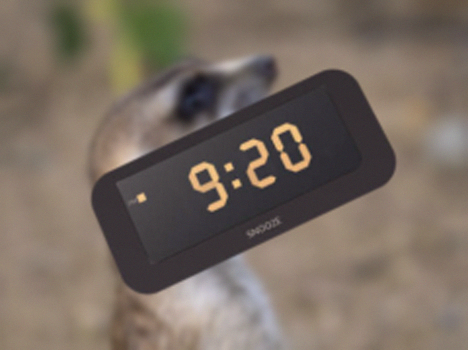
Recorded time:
9h20
